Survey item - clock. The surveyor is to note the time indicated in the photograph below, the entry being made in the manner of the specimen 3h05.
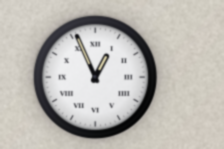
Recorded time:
12h56
